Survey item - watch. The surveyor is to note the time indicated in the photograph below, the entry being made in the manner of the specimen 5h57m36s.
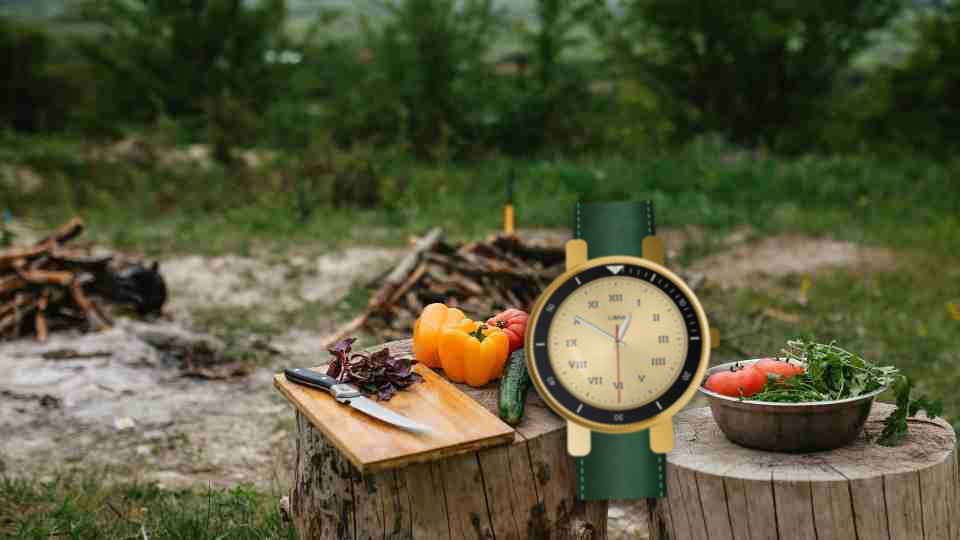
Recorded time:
12h50m30s
